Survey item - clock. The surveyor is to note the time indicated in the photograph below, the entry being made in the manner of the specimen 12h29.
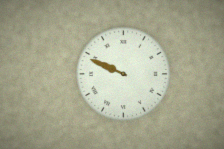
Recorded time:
9h49
